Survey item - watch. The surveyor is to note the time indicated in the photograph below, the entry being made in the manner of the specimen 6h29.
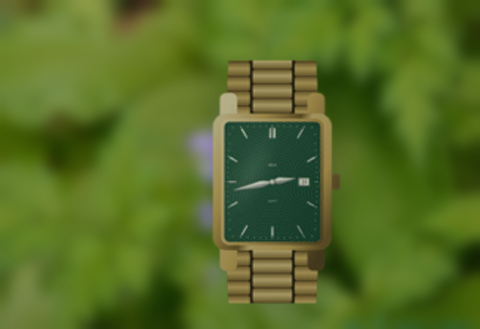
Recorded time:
2h43
